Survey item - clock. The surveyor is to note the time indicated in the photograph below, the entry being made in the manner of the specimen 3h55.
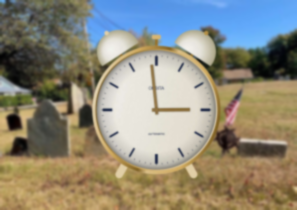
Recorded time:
2h59
